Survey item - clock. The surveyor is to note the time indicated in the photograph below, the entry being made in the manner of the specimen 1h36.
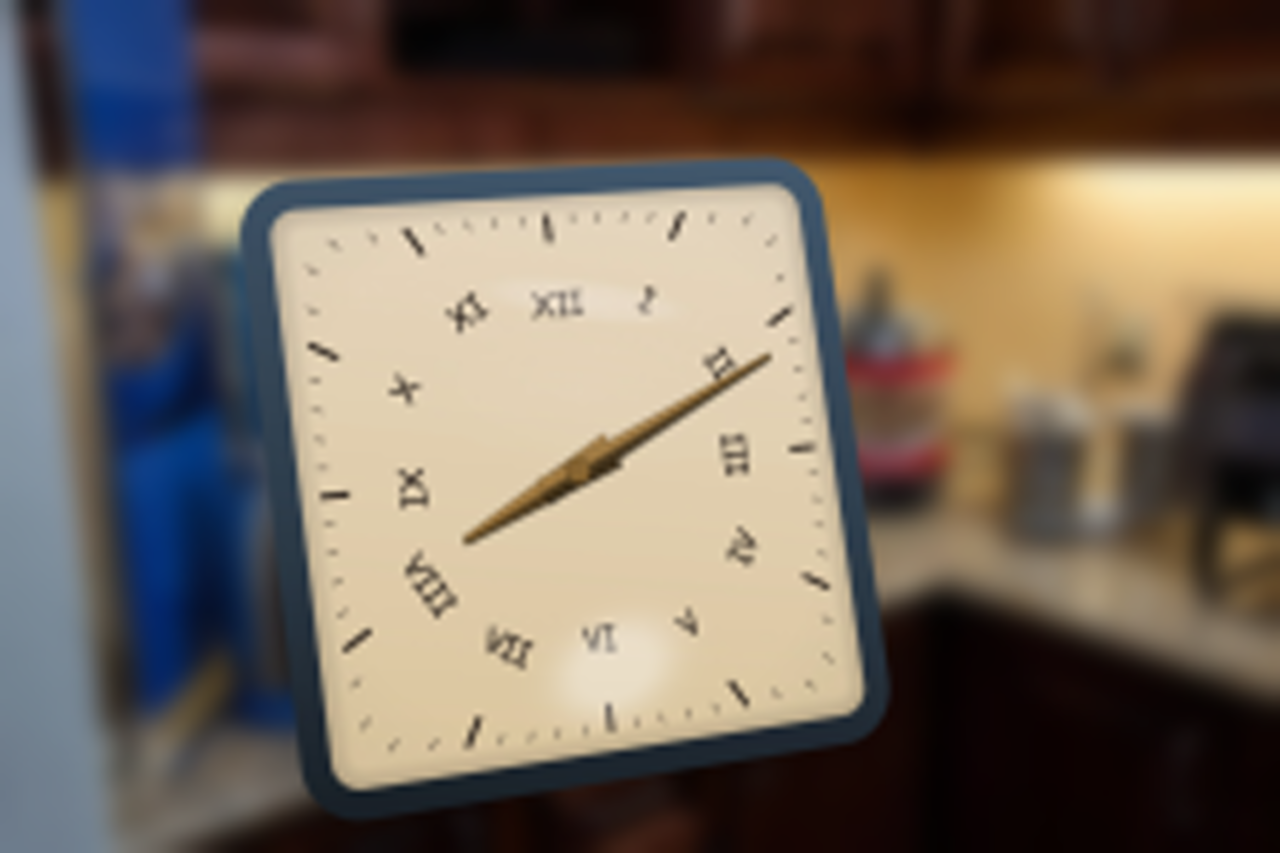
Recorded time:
8h11
